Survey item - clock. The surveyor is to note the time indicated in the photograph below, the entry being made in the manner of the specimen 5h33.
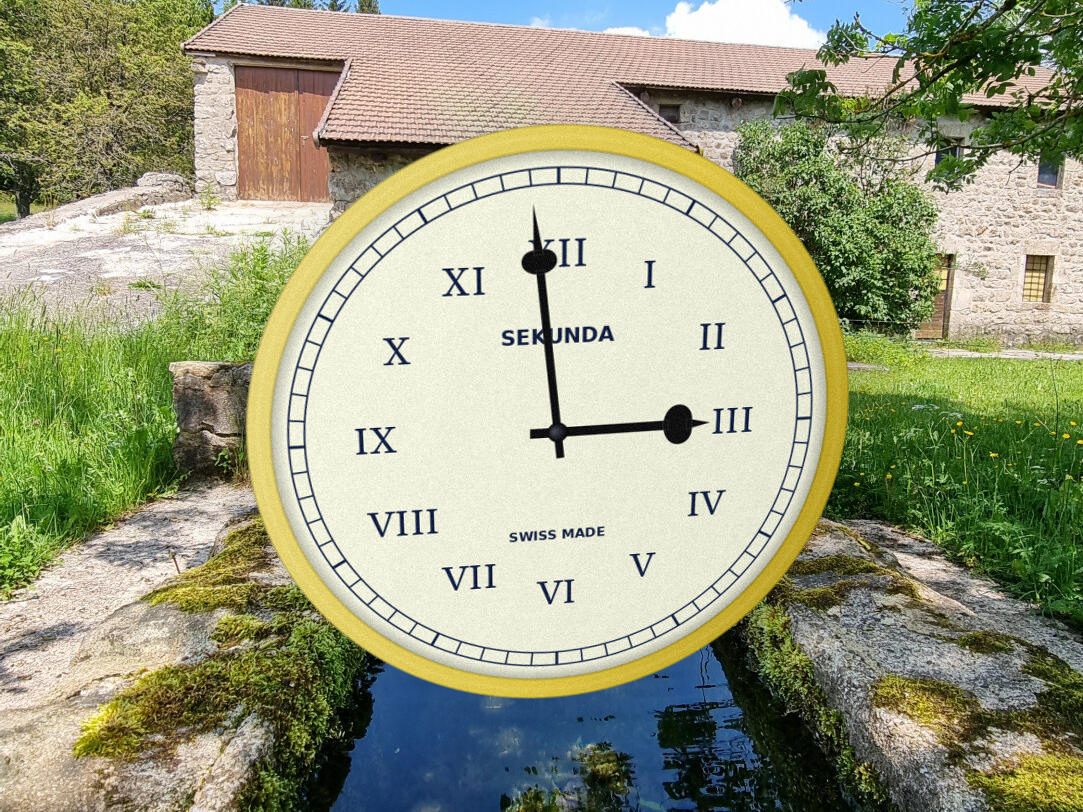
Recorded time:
2h59
